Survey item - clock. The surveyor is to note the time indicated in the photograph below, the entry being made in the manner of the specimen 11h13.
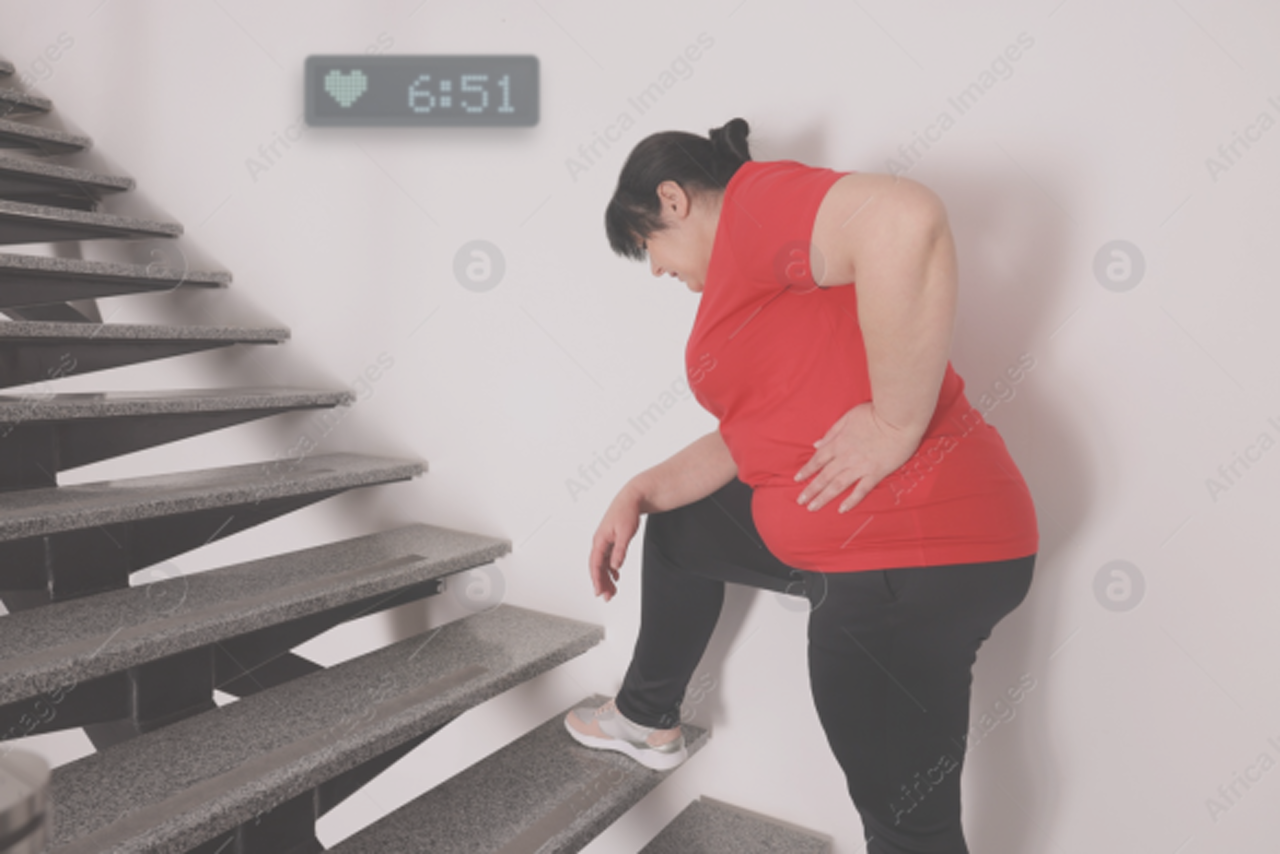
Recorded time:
6h51
